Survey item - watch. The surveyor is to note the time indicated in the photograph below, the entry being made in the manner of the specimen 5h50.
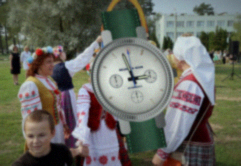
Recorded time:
2h58
